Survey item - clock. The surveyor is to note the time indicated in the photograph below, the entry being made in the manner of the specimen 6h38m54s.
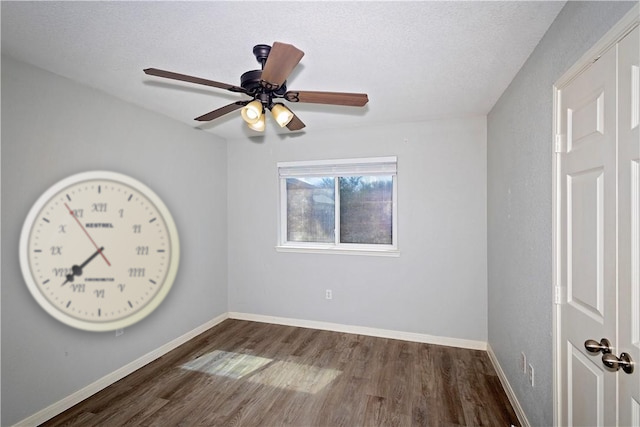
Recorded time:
7h37m54s
